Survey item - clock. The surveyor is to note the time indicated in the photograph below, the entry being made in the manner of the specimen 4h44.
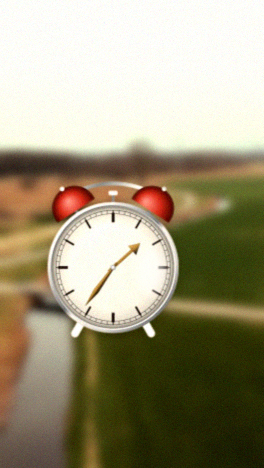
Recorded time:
1h36
